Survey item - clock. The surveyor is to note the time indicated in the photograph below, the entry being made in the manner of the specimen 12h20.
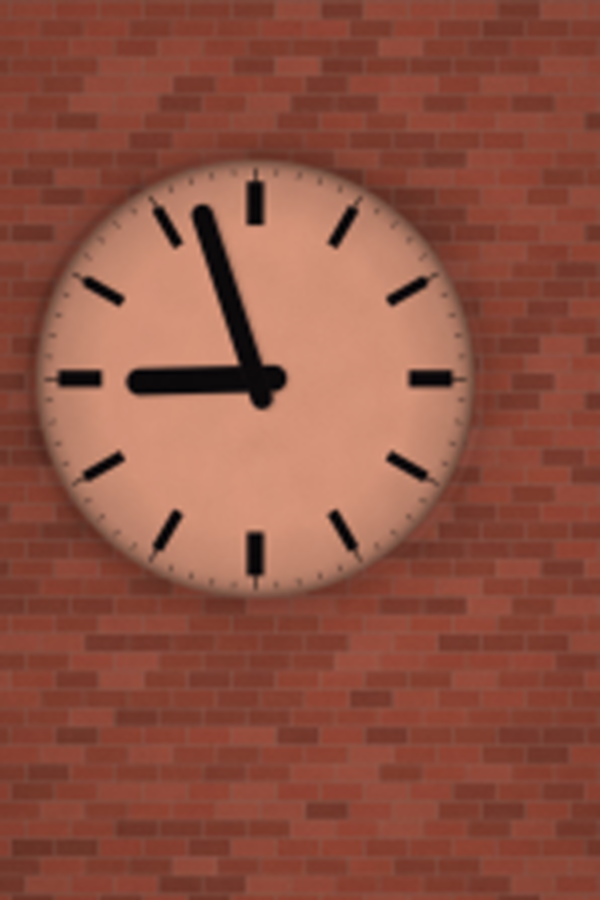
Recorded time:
8h57
